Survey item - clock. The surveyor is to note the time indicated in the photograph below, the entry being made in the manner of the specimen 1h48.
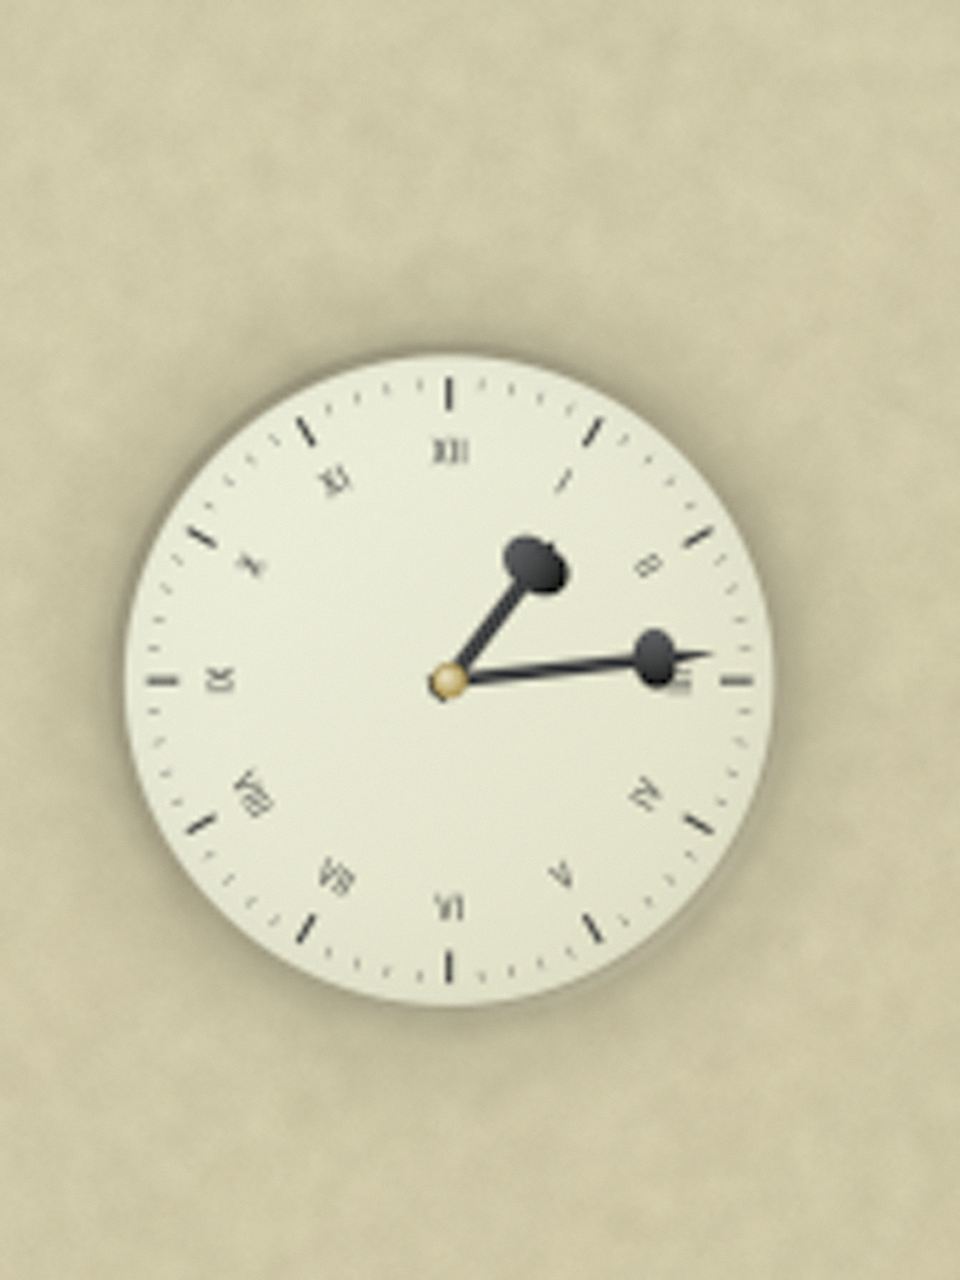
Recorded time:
1h14
